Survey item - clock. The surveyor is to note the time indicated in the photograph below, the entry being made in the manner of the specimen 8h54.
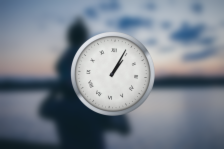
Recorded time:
1h04
